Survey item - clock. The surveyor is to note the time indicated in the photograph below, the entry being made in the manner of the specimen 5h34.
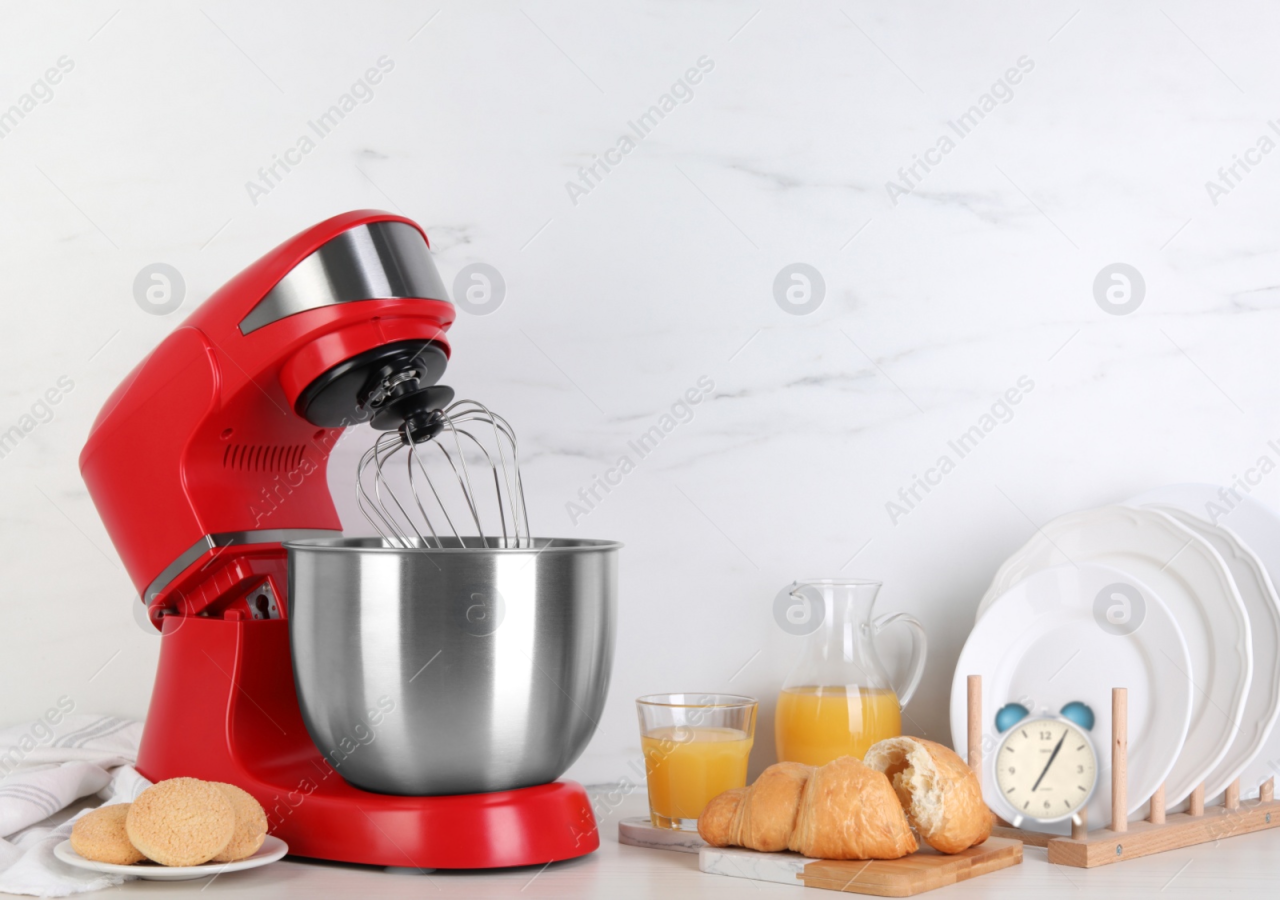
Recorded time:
7h05
